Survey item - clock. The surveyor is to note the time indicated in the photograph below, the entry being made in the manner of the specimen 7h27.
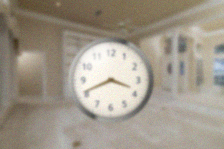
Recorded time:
3h41
